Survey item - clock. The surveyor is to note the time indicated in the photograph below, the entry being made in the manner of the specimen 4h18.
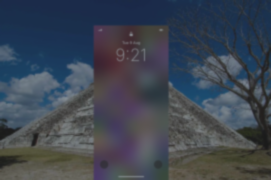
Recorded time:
9h21
